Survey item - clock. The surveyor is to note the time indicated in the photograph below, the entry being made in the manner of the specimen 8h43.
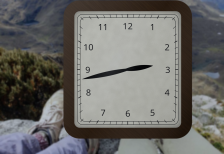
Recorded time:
2h43
